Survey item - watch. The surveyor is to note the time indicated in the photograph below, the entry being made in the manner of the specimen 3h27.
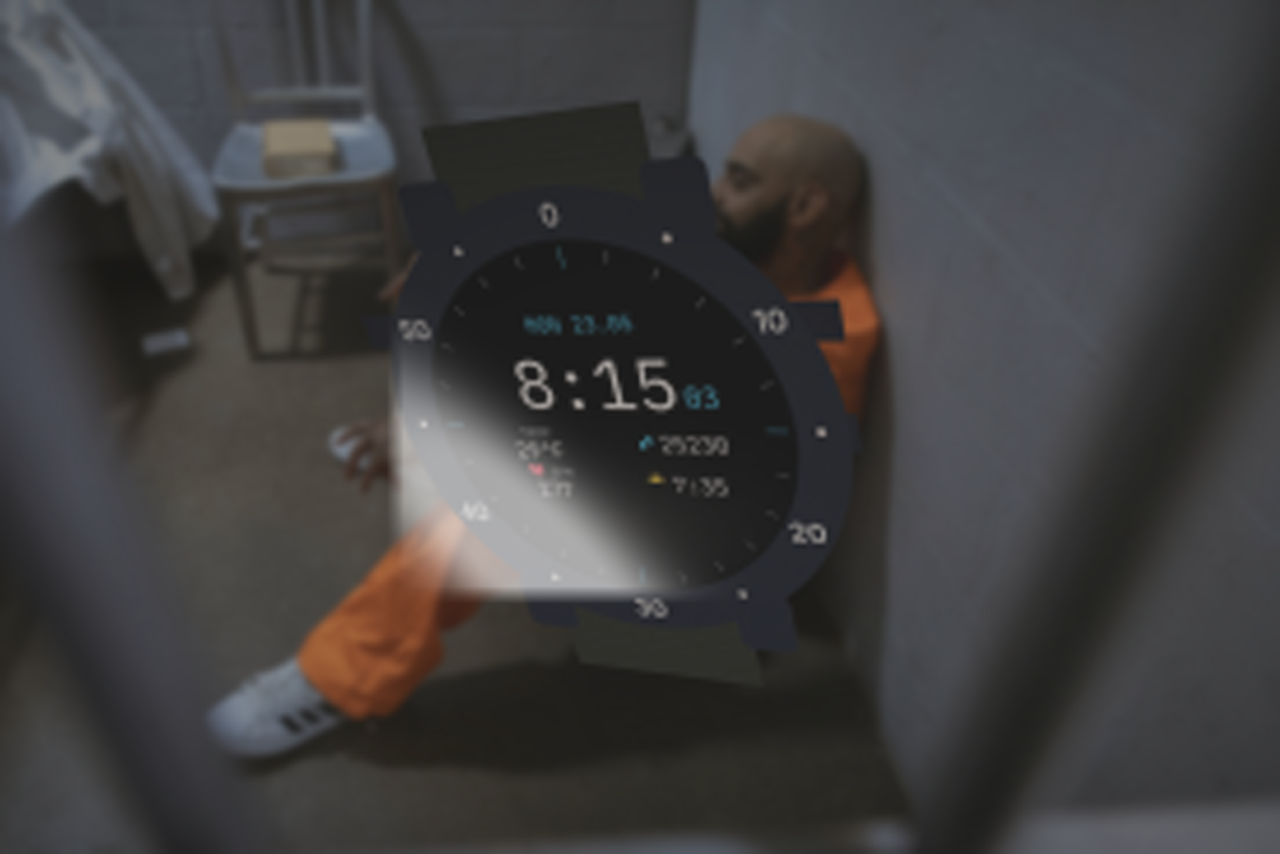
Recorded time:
8h15
